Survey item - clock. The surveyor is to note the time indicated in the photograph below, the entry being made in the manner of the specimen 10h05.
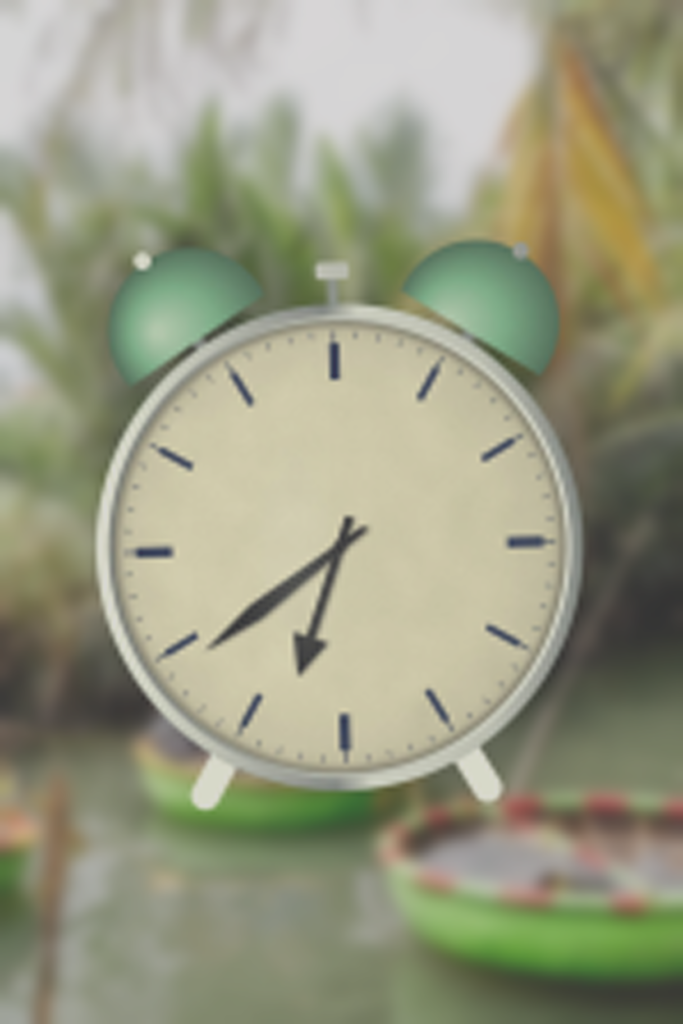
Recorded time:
6h39
